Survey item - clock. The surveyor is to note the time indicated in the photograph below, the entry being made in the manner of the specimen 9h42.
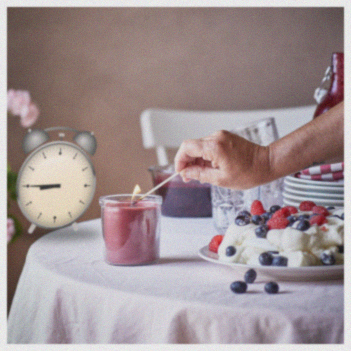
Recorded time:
8h45
